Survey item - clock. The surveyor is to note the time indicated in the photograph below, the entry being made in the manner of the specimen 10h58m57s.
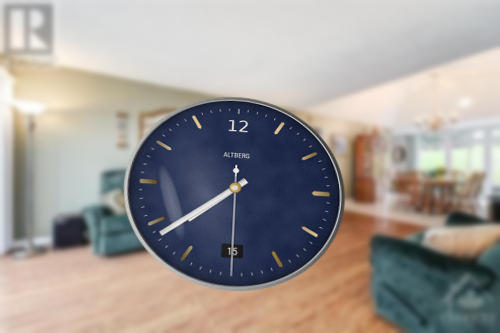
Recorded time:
7h38m30s
